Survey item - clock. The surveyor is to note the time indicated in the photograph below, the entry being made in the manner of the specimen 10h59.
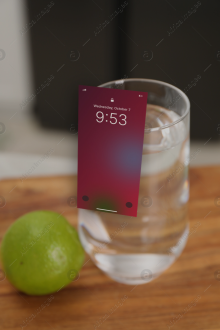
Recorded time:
9h53
